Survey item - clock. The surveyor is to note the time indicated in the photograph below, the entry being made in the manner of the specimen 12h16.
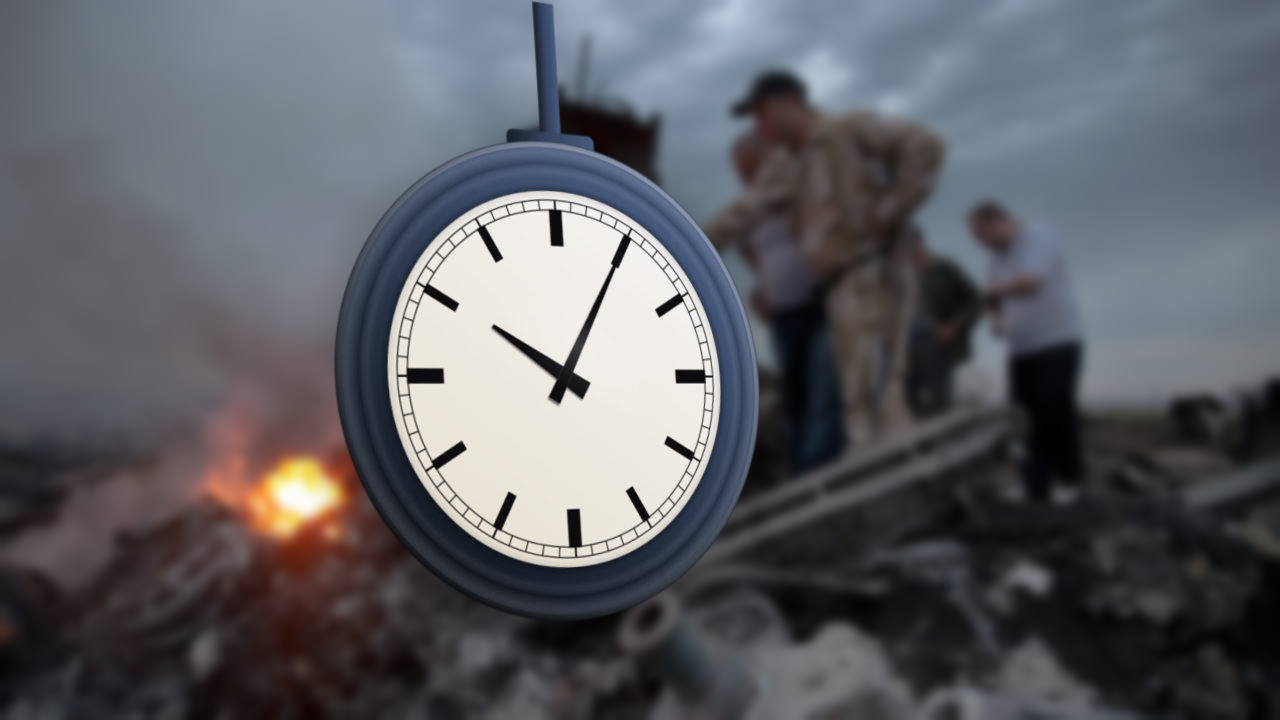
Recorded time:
10h05
